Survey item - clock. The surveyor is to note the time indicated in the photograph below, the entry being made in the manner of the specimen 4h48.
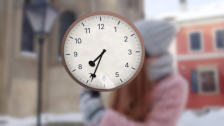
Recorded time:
7h34
